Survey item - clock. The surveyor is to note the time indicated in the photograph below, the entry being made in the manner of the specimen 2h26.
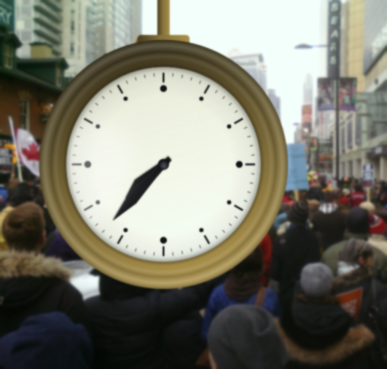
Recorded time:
7h37
